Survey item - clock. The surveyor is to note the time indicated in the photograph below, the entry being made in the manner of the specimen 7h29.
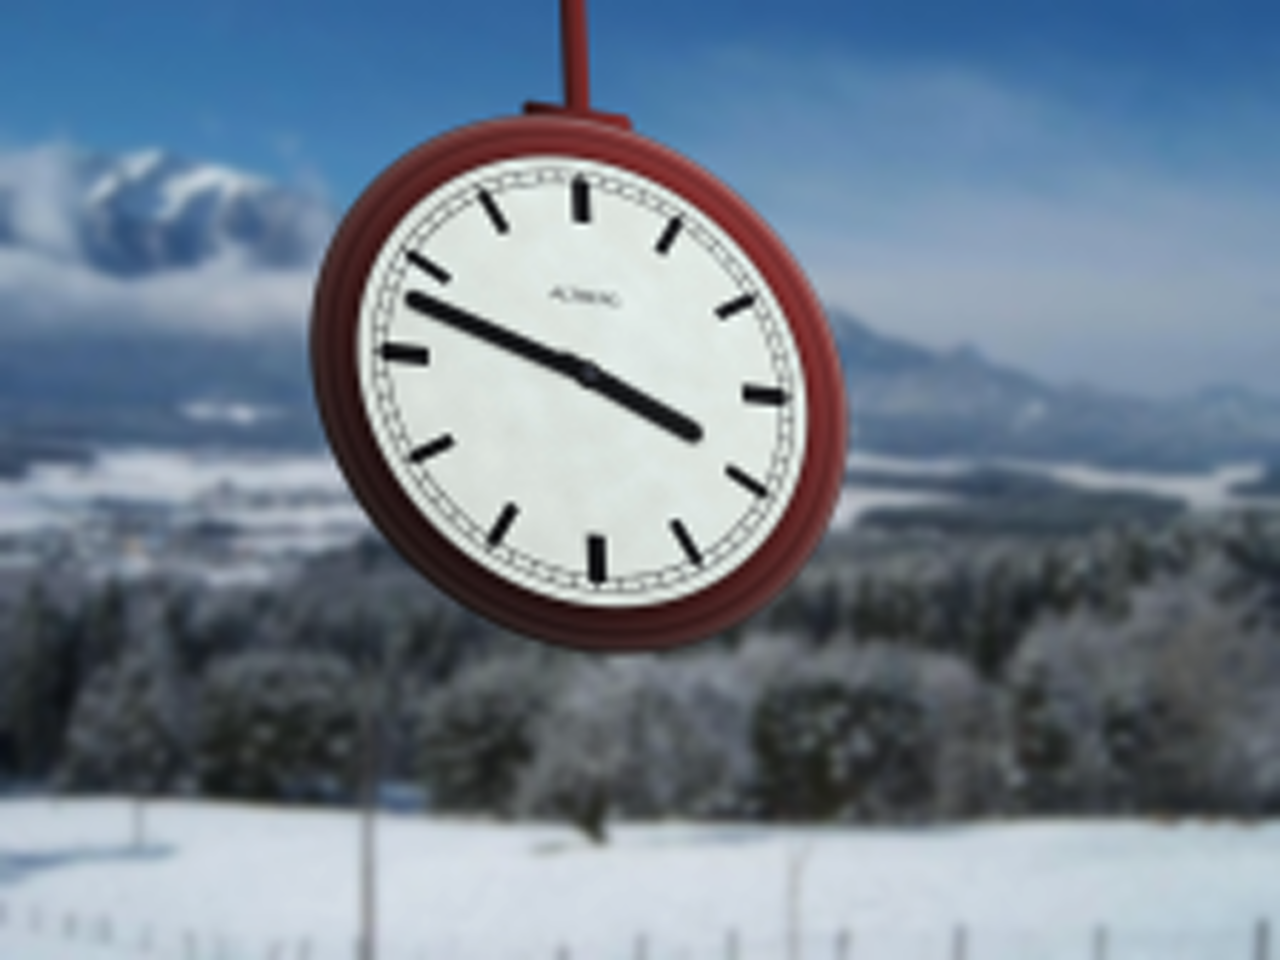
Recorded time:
3h48
